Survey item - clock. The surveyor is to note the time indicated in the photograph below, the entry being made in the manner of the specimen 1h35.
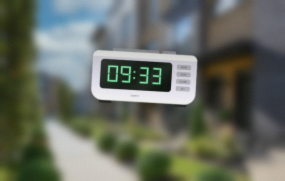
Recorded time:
9h33
